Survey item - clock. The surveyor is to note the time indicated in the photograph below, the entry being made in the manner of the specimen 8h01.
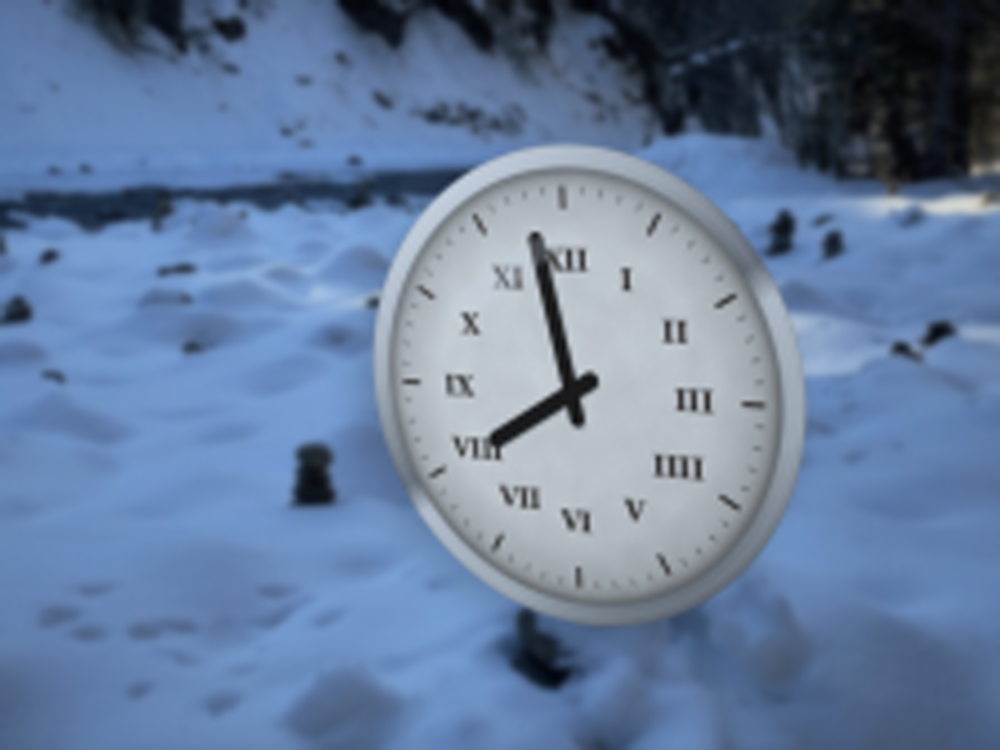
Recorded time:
7h58
